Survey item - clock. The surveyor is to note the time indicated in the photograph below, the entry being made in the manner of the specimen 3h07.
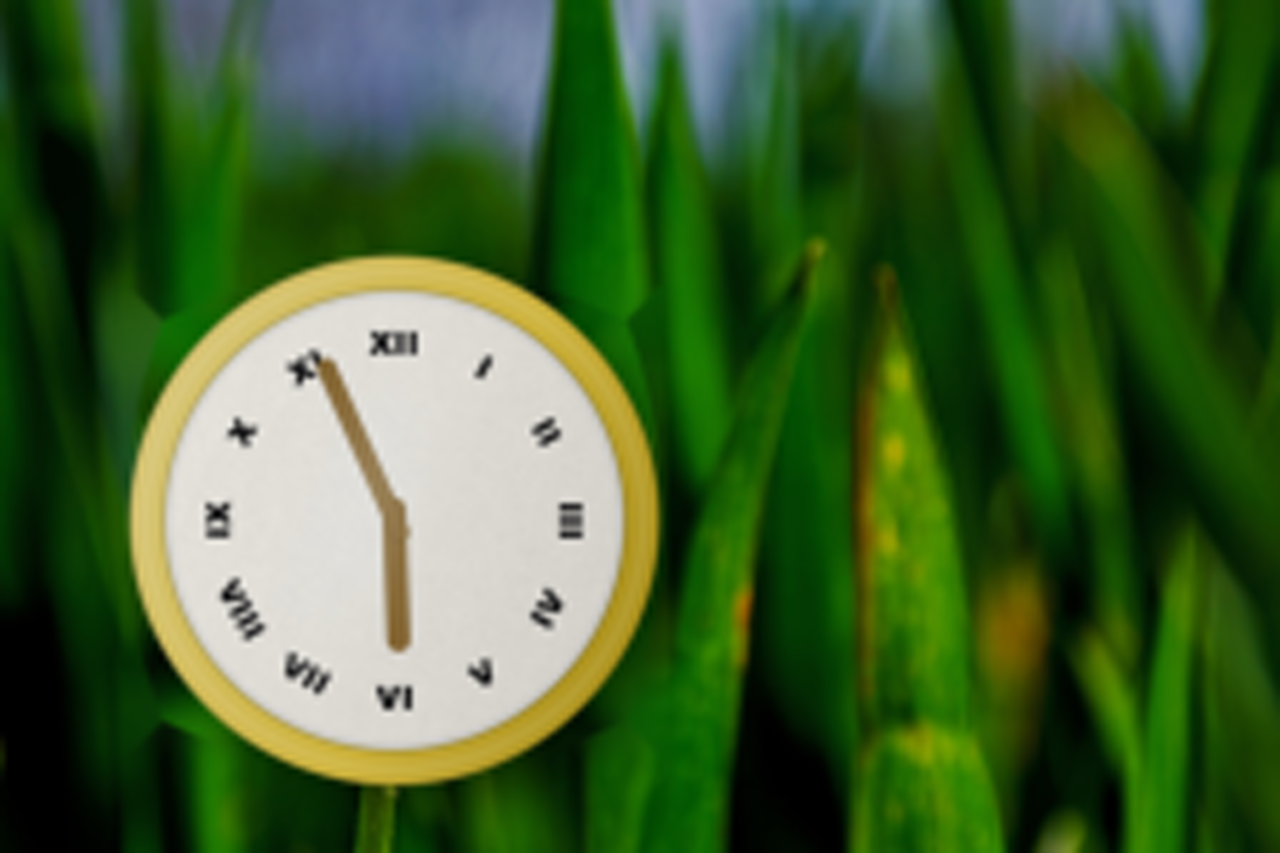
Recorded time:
5h56
